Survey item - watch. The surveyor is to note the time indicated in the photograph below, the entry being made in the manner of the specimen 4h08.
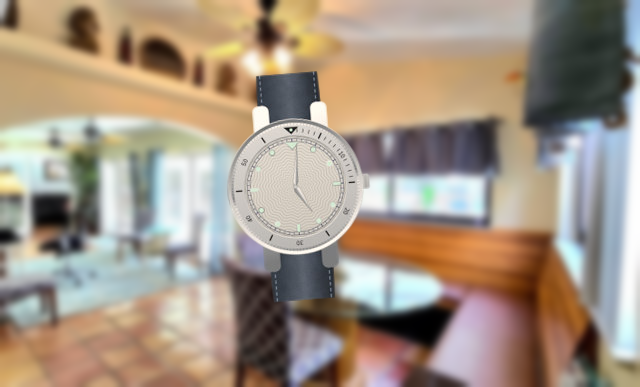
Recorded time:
5h01
